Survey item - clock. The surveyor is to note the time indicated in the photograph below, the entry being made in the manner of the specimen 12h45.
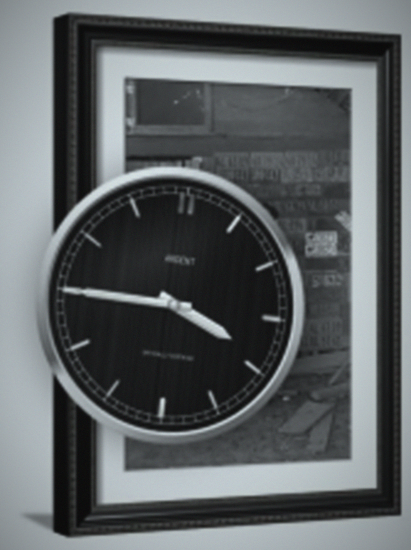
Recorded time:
3h45
